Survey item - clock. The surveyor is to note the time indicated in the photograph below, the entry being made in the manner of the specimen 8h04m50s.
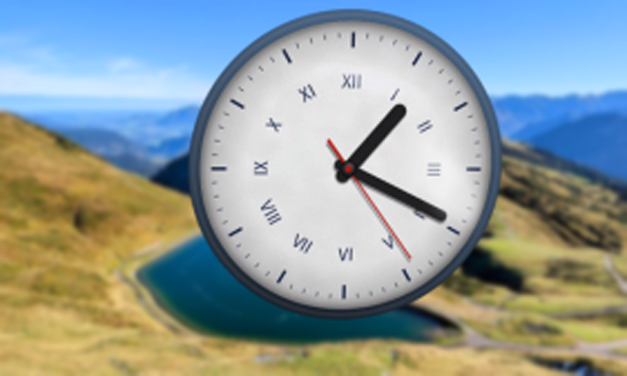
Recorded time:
1h19m24s
